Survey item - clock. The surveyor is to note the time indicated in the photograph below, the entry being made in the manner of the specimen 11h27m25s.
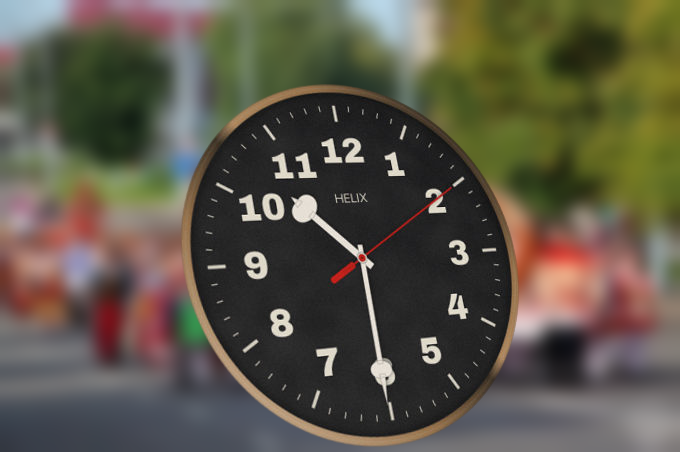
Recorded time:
10h30m10s
